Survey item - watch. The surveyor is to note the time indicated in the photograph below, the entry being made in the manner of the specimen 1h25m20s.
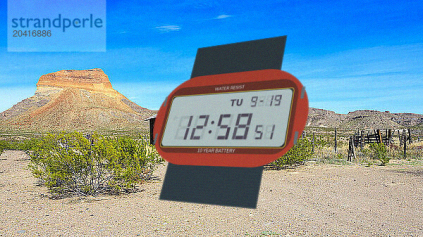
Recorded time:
12h58m51s
